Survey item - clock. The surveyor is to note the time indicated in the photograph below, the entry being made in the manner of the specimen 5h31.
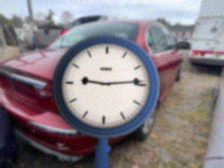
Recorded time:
9h14
